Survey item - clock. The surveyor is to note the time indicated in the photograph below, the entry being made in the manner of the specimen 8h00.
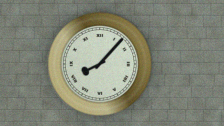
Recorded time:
8h07
